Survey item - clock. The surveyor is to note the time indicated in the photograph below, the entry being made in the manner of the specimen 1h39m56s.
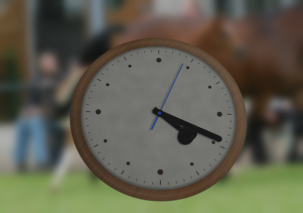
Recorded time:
4h19m04s
